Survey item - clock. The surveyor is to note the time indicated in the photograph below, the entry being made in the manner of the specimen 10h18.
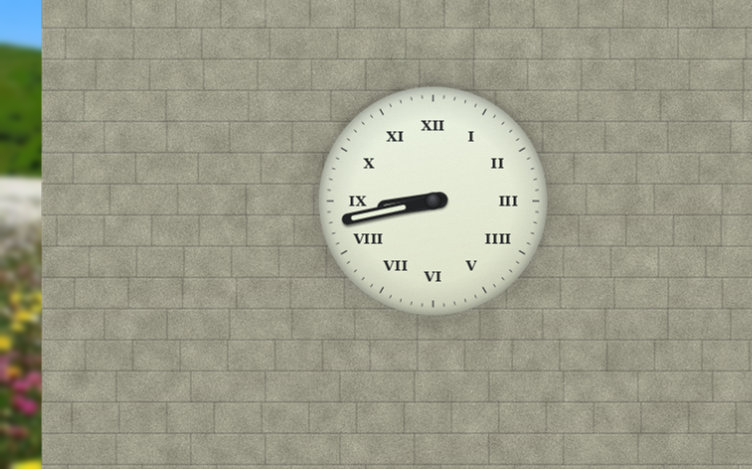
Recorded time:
8h43
